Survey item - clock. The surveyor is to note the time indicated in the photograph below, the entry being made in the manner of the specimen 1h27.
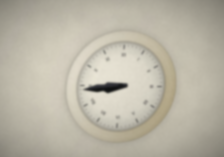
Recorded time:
8h44
